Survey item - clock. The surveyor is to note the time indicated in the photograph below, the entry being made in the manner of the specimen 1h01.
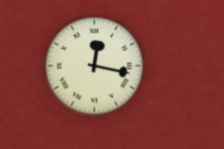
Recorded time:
12h17
